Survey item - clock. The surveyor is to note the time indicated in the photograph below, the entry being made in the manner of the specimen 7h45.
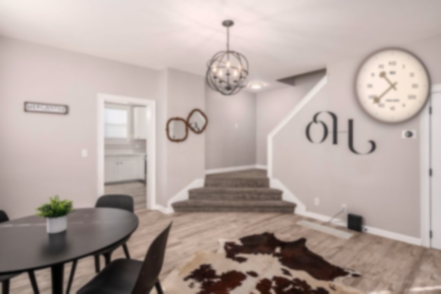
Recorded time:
10h38
